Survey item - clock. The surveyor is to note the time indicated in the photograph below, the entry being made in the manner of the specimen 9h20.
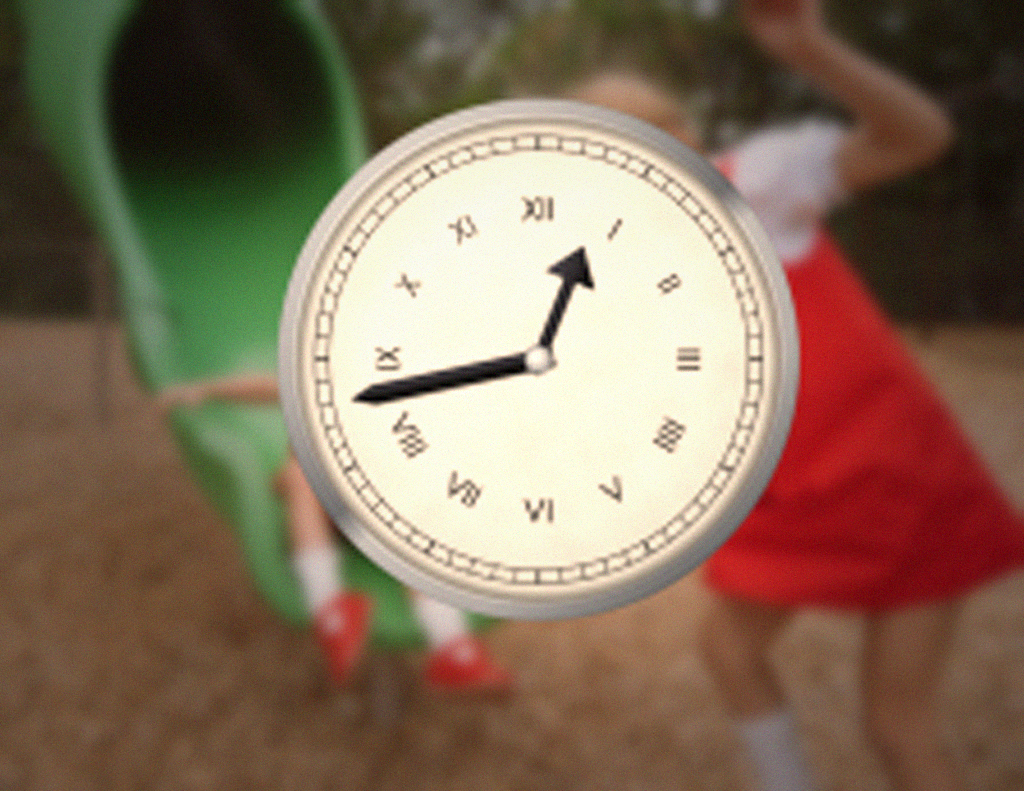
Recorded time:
12h43
